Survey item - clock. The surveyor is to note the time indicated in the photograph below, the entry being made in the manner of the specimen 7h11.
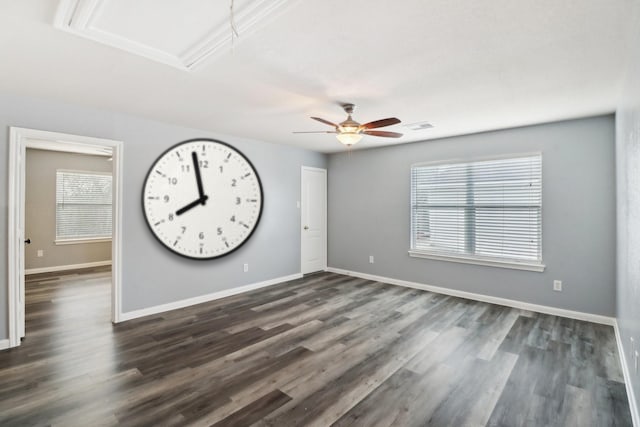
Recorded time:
7h58
